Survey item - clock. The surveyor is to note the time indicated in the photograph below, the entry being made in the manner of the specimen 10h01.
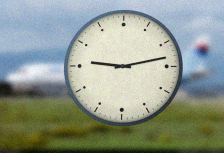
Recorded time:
9h13
